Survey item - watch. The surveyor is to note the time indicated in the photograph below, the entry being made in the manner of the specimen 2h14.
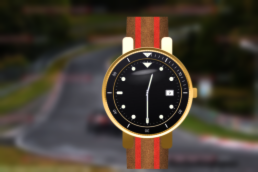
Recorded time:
12h30
